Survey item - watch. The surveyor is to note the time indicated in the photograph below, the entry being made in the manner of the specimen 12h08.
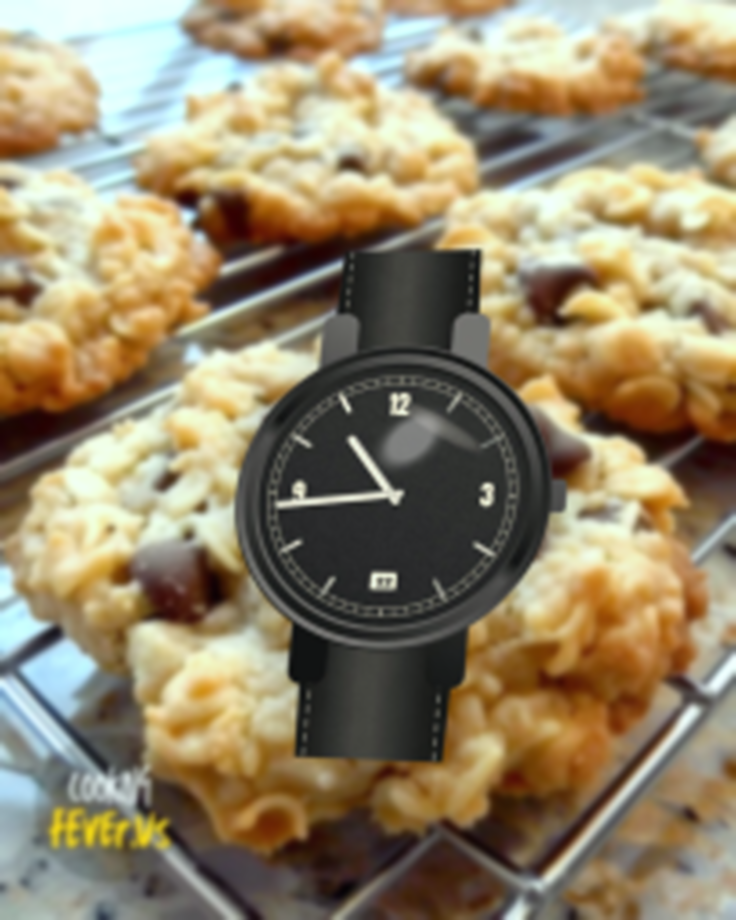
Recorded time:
10h44
